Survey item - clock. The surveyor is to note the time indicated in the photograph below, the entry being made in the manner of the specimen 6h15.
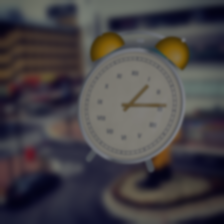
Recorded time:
1h14
